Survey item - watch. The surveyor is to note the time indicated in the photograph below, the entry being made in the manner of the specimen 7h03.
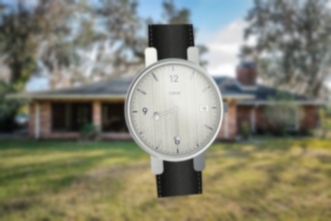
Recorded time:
8h30
